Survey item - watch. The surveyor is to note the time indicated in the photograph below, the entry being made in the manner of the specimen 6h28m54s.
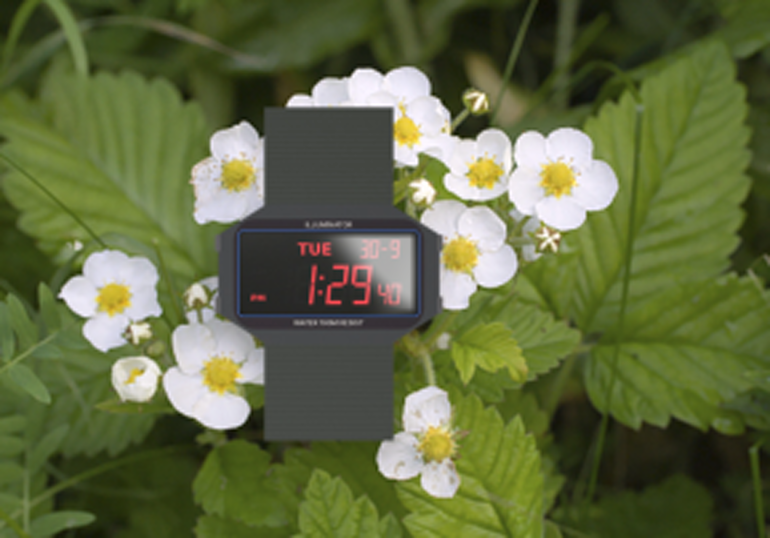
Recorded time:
1h29m40s
